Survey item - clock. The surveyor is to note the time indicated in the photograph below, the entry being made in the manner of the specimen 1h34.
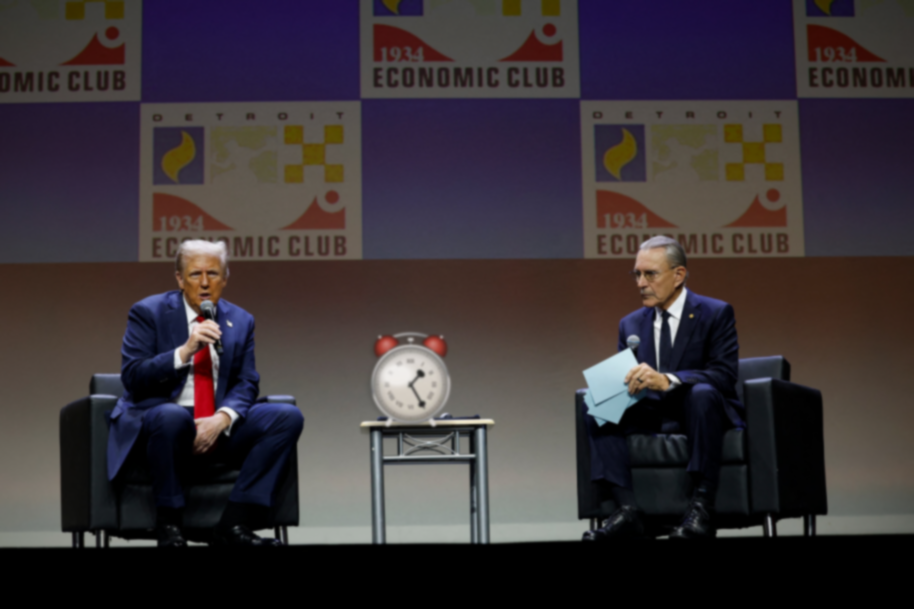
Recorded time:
1h25
